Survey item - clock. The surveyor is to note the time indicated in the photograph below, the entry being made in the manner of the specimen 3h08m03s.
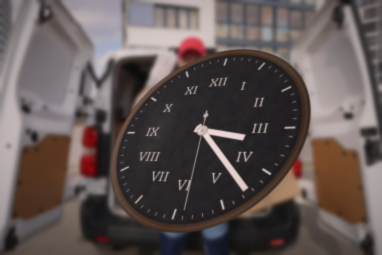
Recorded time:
3h22m29s
